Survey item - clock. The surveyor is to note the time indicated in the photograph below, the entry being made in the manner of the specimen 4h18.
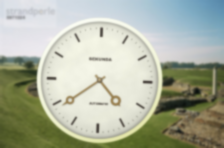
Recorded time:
4h39
